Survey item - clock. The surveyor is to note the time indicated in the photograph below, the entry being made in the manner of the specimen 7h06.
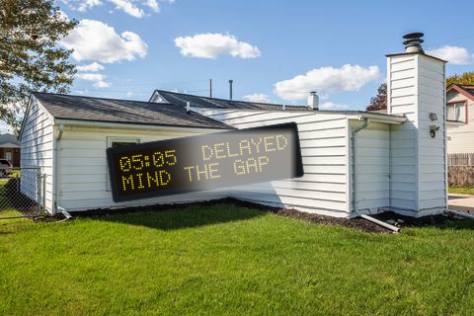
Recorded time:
5h05
